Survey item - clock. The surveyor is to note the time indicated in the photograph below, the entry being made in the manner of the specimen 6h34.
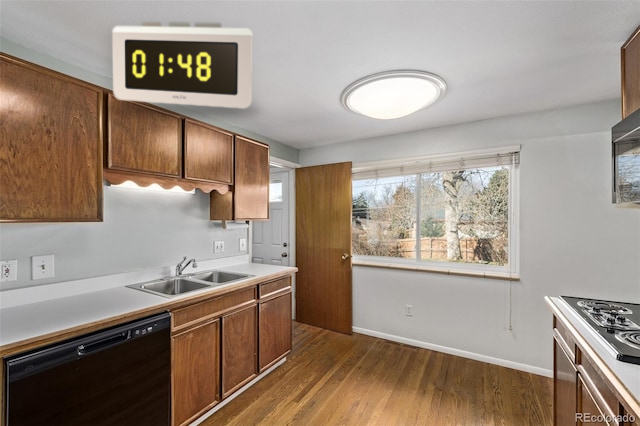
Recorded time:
1h48
